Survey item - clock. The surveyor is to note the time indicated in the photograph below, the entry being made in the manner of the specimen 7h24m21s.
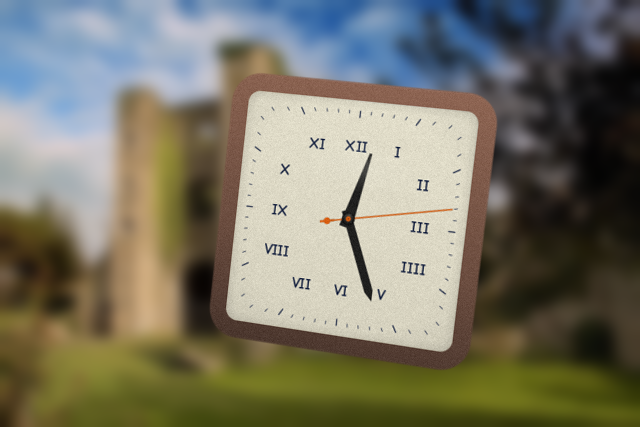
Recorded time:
12h26m13s
